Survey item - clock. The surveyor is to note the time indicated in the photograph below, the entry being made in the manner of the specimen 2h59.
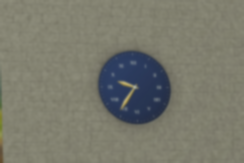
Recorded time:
9h36
